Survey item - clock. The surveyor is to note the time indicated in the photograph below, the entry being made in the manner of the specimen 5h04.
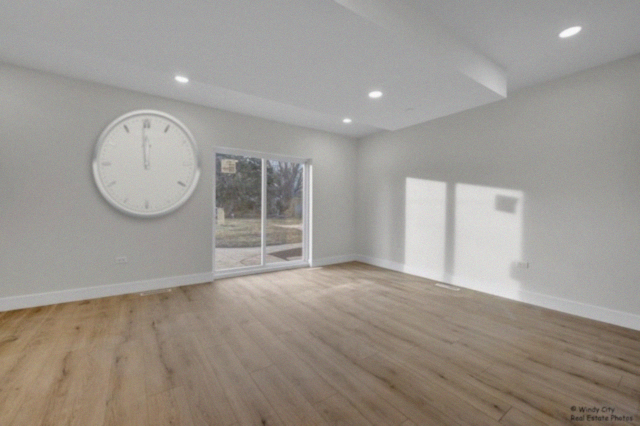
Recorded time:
11h59
